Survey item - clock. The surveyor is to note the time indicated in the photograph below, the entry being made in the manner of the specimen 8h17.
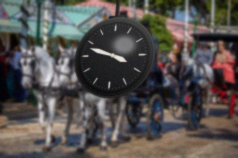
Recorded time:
3h48
